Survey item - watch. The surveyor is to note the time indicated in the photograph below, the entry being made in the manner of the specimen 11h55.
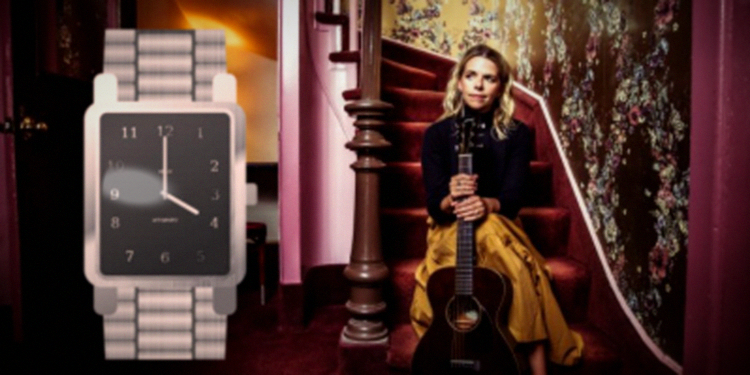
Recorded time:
4h00
